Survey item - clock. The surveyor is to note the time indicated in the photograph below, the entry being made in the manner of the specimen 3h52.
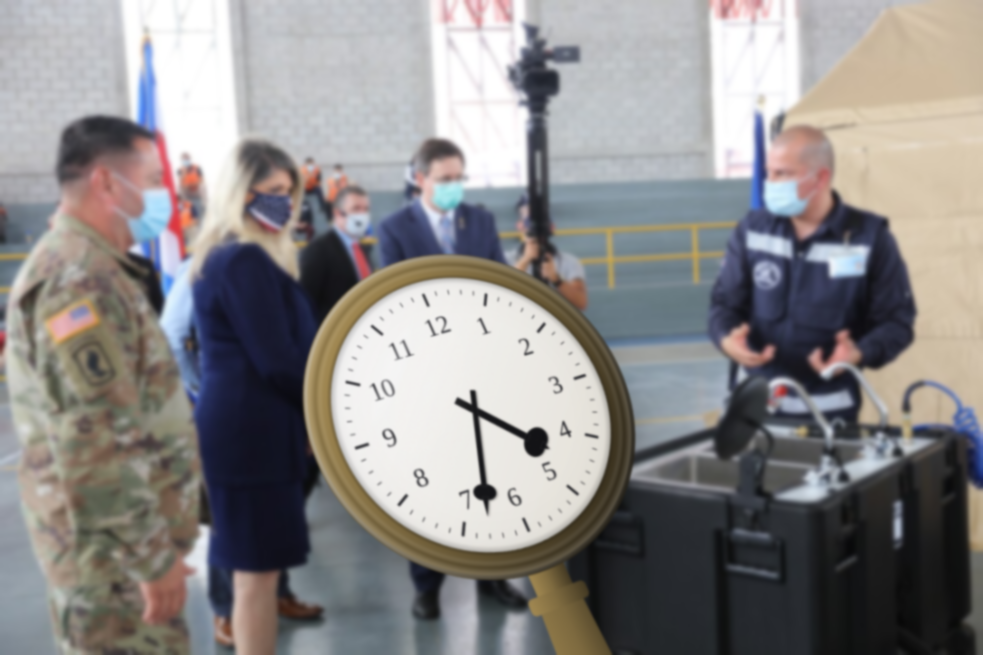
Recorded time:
4h33
